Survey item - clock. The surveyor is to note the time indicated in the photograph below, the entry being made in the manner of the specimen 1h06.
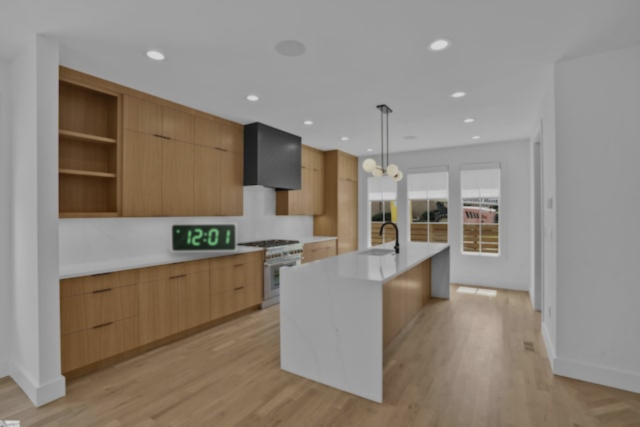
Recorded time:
12h01
